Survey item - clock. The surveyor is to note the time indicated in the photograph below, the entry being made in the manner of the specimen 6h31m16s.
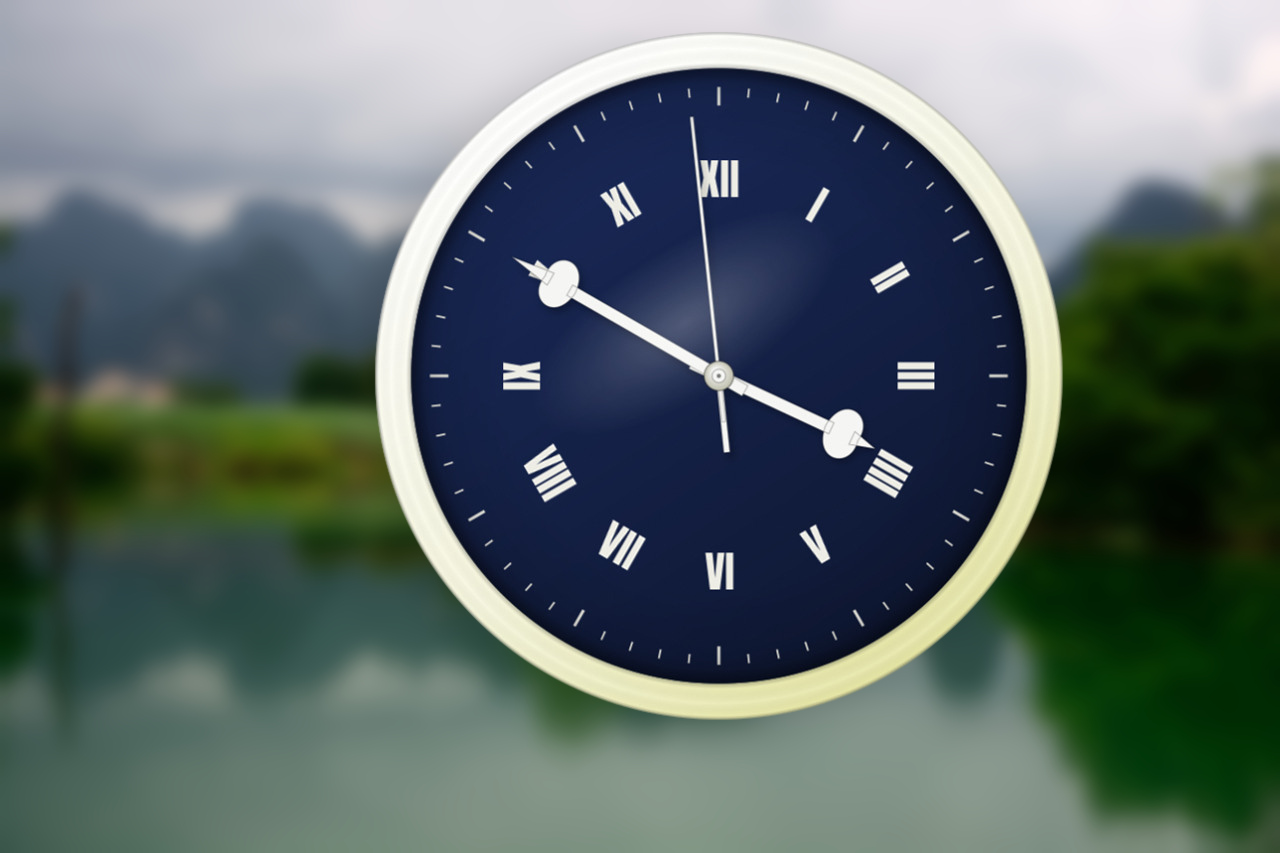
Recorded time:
3h49m59s
